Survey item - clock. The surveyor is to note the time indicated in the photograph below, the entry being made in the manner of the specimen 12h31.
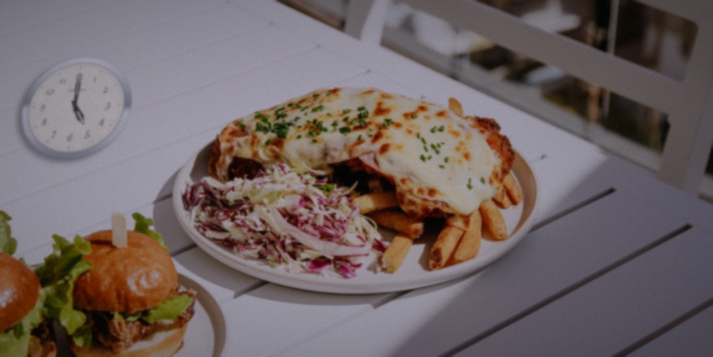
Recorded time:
5h00
